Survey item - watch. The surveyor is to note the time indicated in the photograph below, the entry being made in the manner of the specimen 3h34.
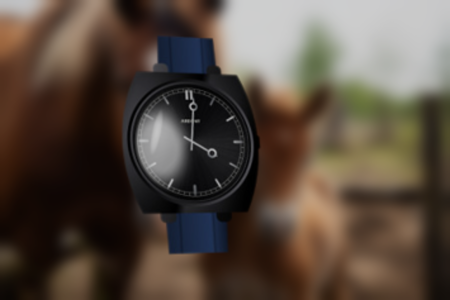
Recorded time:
4h01
